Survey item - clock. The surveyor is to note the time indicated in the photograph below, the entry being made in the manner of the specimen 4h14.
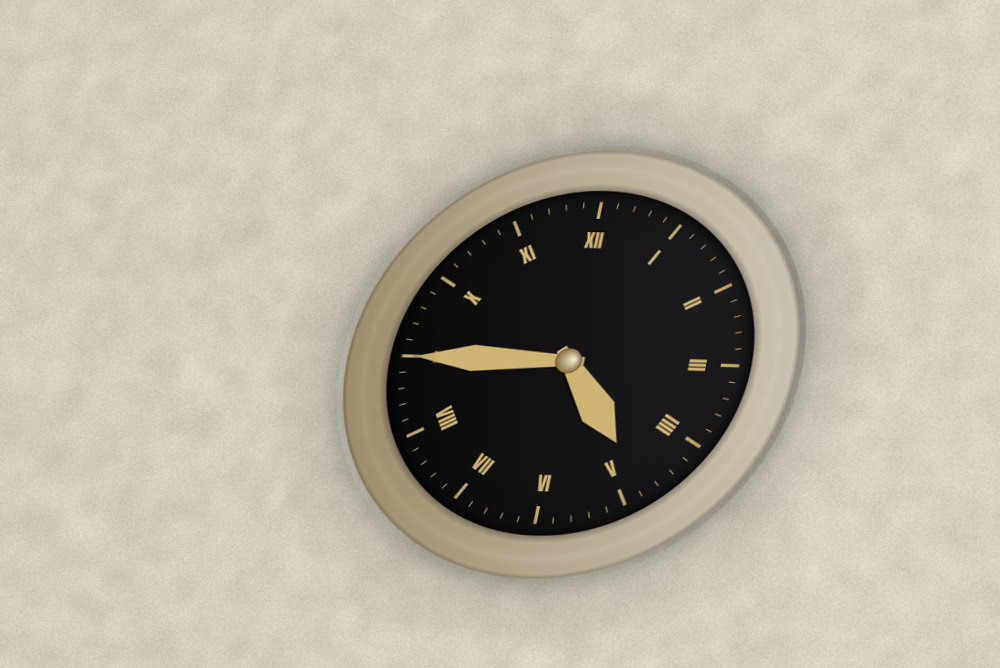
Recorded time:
4h45
